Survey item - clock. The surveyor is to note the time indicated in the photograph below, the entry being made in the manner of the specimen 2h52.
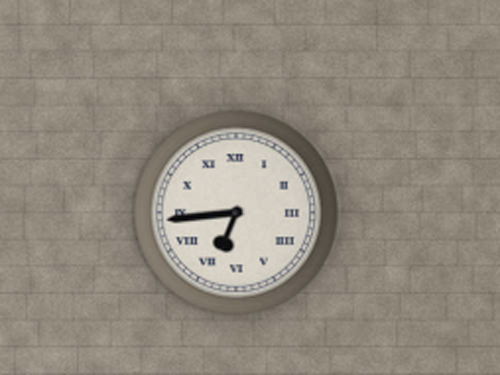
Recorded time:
6h44
